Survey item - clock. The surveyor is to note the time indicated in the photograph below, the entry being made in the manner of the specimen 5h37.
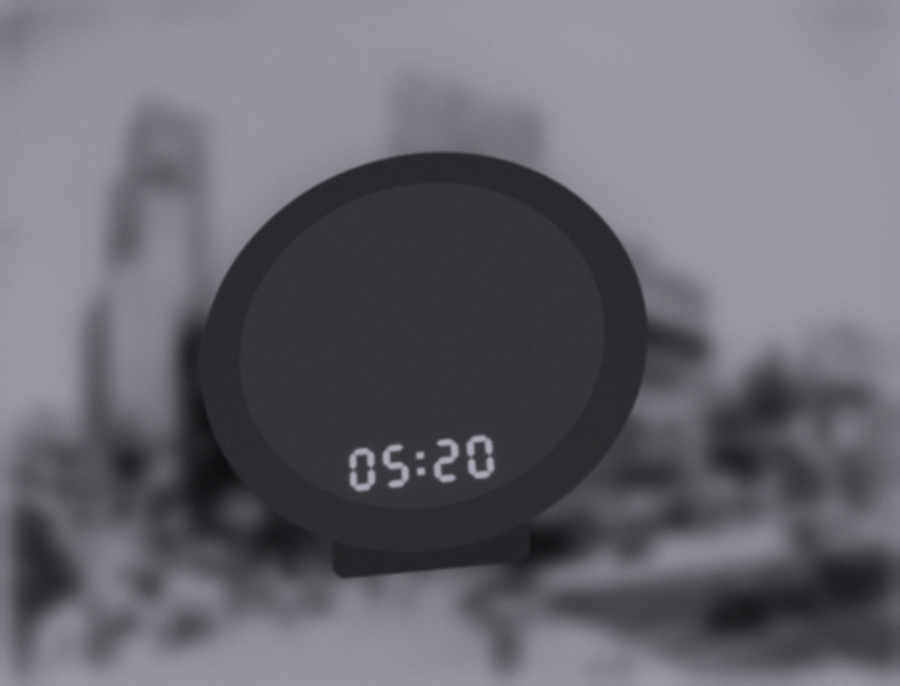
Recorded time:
5h20
